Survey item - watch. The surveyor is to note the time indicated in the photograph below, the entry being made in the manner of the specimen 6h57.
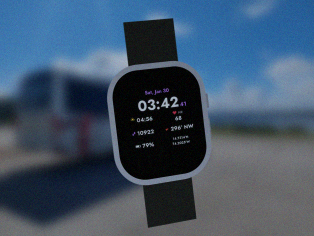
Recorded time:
3h42
